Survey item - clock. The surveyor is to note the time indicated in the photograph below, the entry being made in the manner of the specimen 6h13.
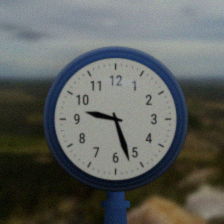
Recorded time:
9h27
